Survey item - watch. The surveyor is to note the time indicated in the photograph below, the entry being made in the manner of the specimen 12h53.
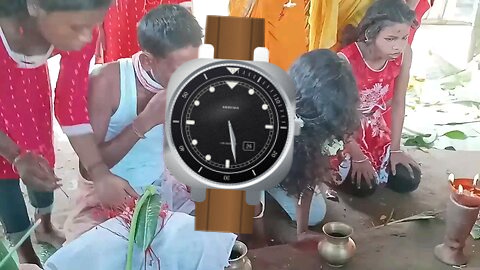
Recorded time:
5h28
